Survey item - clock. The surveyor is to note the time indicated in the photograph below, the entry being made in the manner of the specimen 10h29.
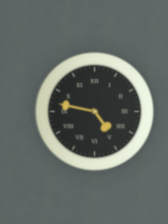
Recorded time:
4h47
